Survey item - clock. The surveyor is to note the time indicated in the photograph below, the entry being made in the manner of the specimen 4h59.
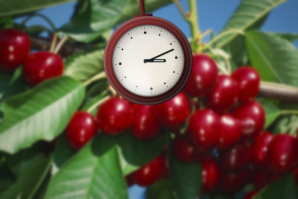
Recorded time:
3h12
